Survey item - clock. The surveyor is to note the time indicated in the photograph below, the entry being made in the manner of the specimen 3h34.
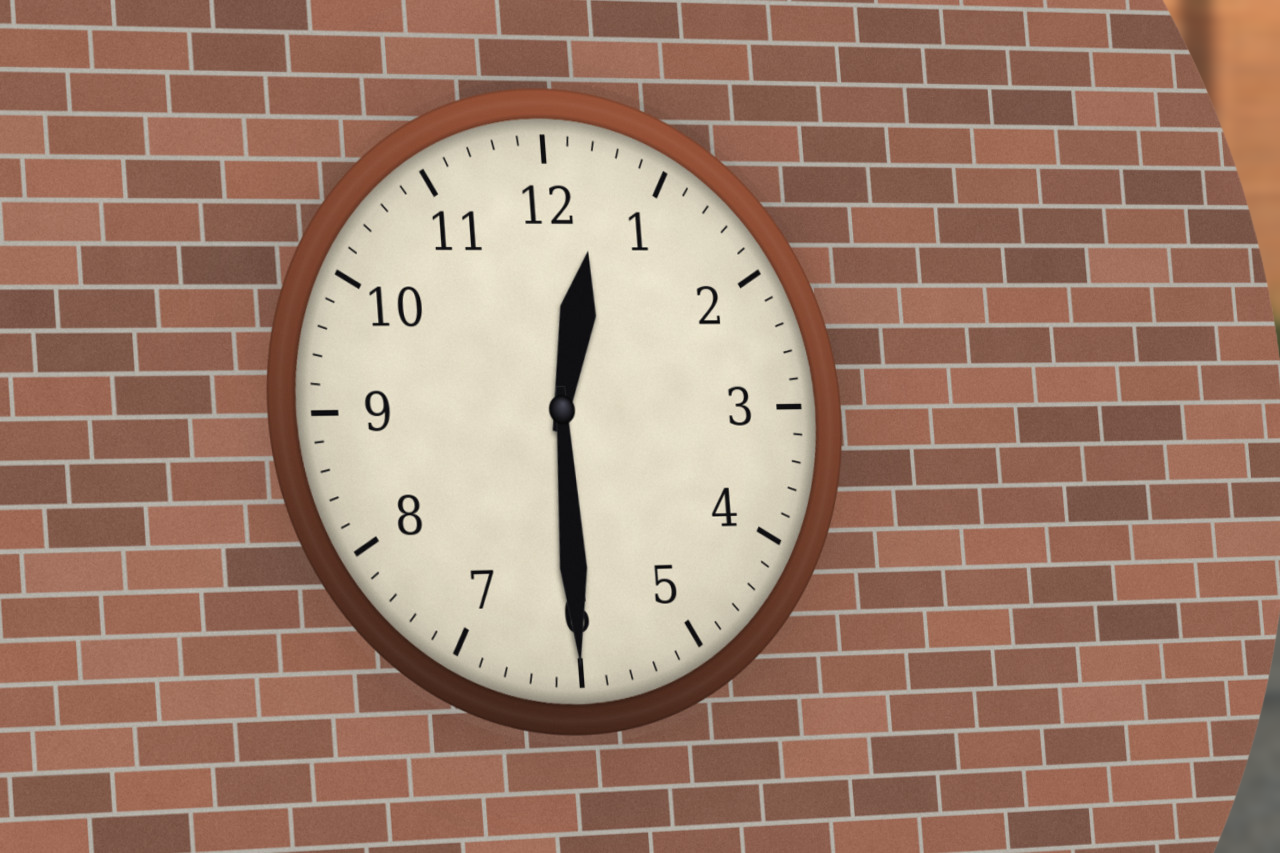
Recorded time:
12h30
